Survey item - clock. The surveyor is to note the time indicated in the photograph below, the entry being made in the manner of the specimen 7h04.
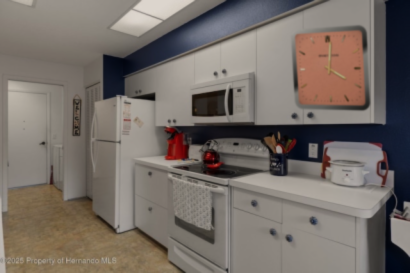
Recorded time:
4h01
